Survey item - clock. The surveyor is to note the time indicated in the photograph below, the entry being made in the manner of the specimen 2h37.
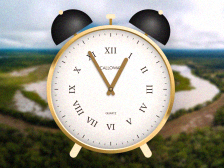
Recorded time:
12h55
